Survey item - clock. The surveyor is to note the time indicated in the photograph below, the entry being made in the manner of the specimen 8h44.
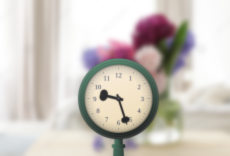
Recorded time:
9h27
